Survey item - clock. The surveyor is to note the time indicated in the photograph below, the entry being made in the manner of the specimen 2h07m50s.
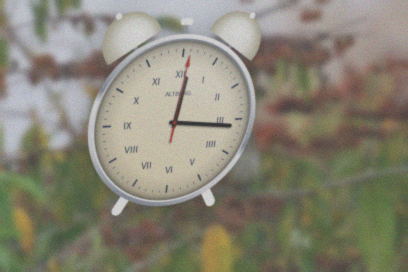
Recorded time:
12h16m01s
